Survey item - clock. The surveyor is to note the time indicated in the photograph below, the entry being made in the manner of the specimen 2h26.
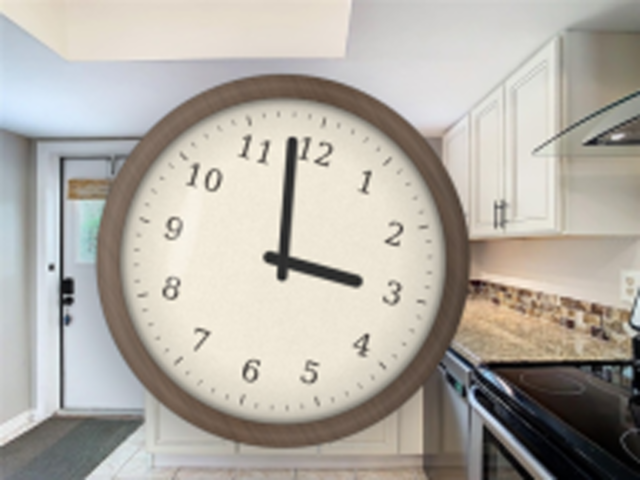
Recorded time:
2h58
